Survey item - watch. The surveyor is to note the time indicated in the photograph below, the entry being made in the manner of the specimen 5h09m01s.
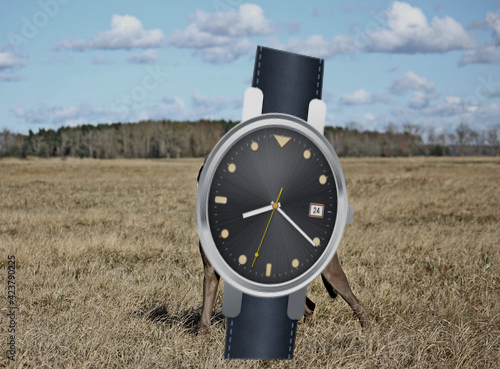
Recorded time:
8h20m33s
